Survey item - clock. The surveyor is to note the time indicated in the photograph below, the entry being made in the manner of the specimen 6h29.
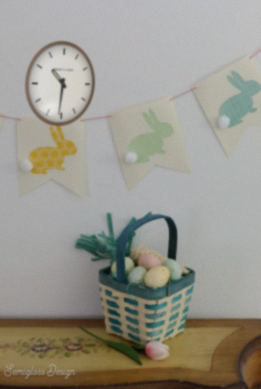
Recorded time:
10h31
